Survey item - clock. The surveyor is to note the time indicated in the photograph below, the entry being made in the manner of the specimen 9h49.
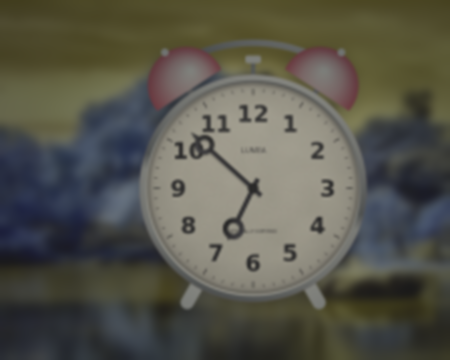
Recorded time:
6h52
